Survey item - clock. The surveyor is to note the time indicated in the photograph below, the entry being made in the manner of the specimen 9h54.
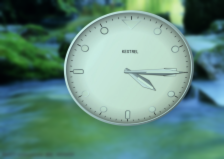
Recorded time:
4h15
